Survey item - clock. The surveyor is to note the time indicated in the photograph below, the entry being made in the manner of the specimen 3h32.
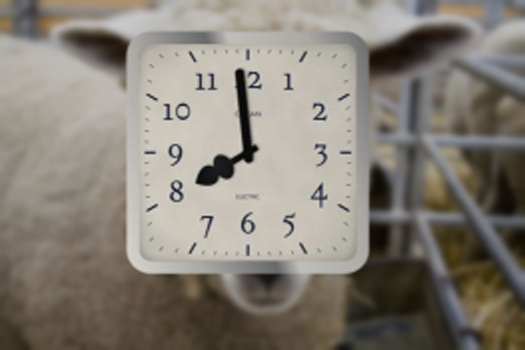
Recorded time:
7h59
